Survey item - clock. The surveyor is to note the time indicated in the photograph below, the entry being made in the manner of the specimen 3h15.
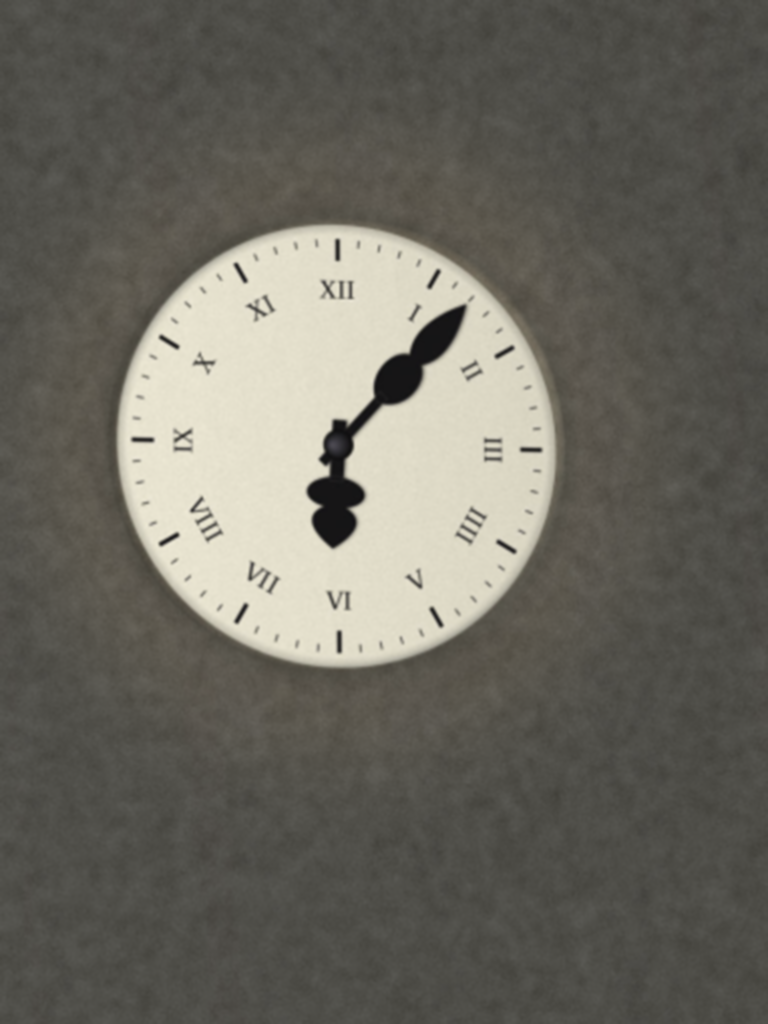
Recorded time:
6h07
